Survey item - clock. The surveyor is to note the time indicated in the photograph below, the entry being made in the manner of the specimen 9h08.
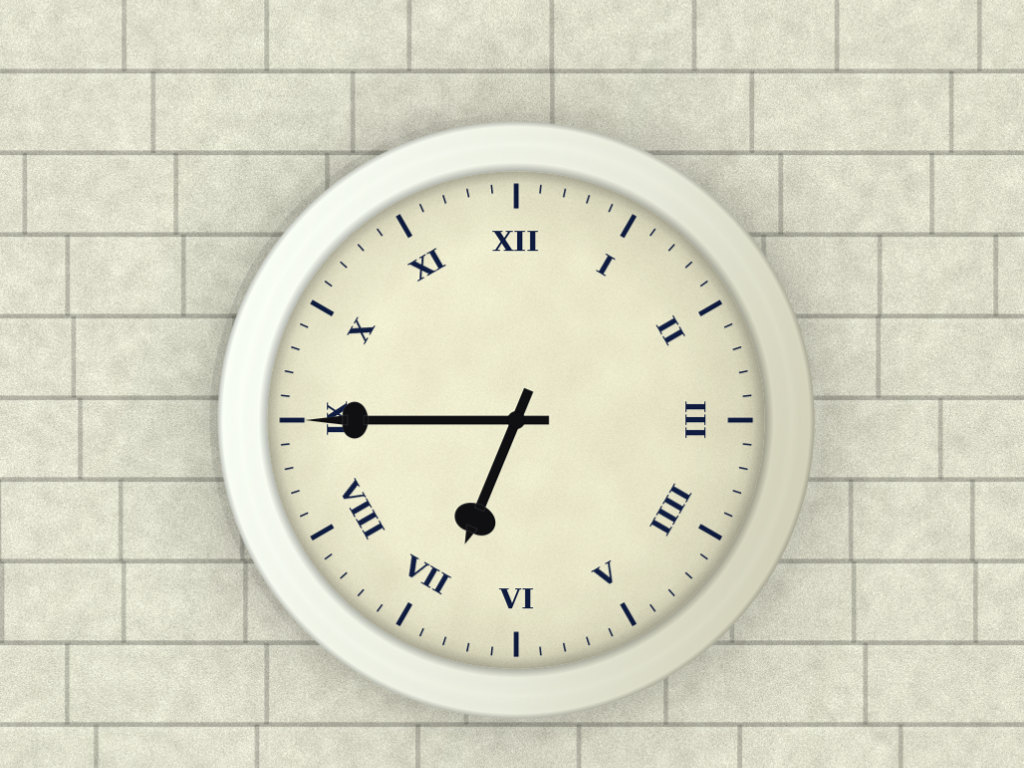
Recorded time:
6h45
